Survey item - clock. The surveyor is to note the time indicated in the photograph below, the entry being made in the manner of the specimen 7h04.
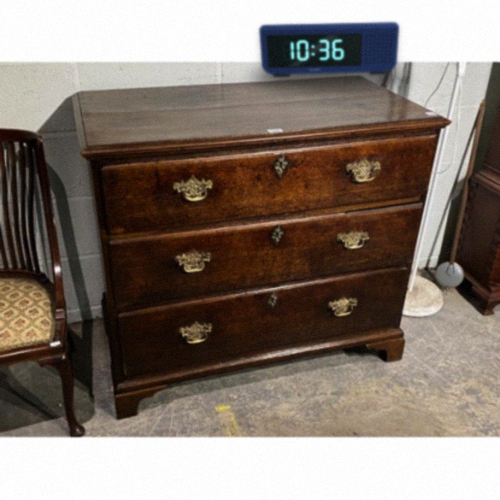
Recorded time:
10h36
